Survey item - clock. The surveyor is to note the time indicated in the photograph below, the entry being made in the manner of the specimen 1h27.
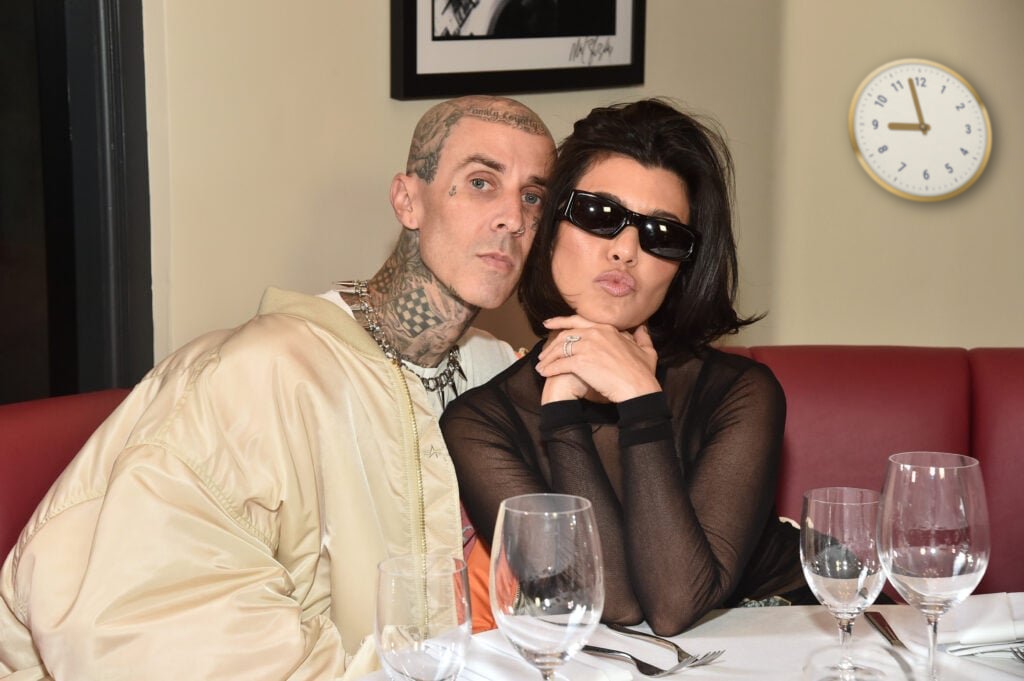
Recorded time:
8h58
